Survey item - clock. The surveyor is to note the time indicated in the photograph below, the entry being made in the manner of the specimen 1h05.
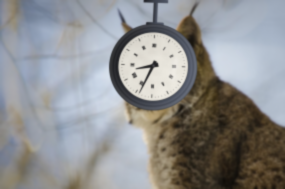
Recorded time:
8h34
